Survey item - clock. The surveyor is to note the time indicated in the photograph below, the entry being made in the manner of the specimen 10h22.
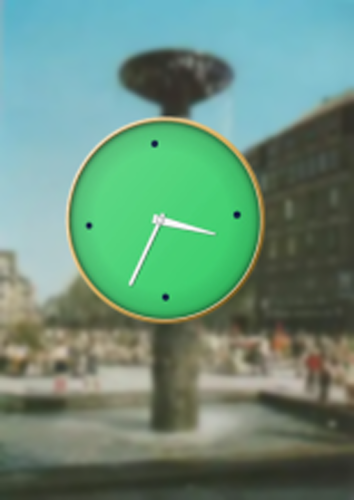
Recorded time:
3h35
